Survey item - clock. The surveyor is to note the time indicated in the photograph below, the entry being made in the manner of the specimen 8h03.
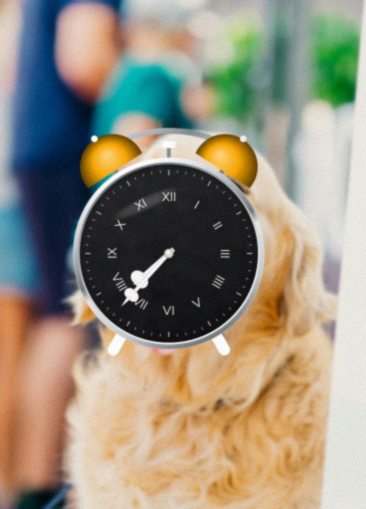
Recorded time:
7h37
